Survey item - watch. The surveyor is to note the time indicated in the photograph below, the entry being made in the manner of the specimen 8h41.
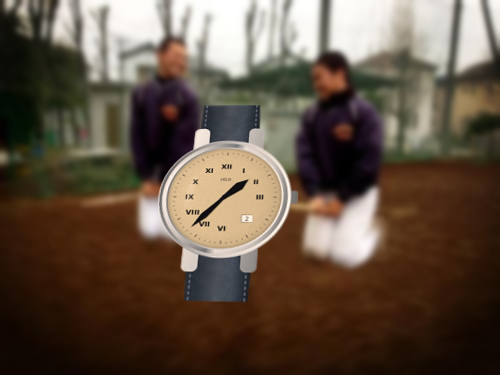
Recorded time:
1h37
